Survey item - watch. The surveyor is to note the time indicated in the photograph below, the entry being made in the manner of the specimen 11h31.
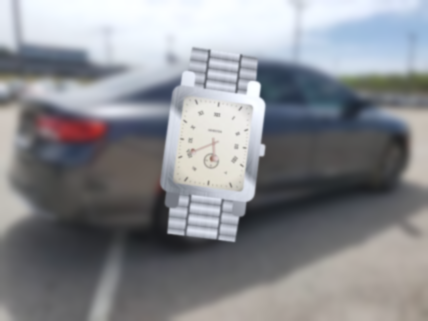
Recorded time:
5h40
